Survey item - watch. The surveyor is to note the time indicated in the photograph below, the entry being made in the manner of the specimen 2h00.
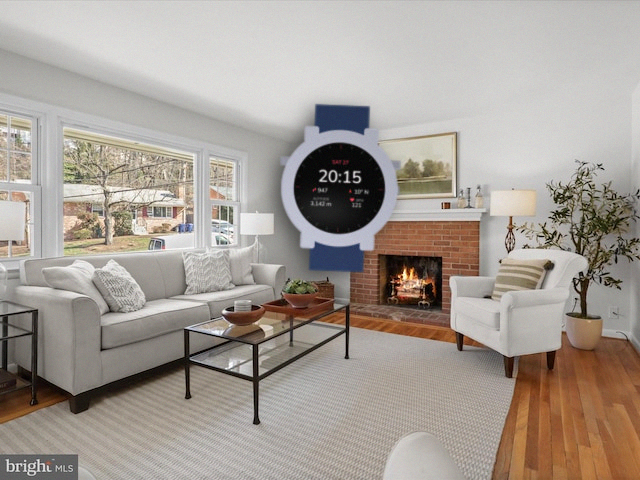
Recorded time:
20h15
